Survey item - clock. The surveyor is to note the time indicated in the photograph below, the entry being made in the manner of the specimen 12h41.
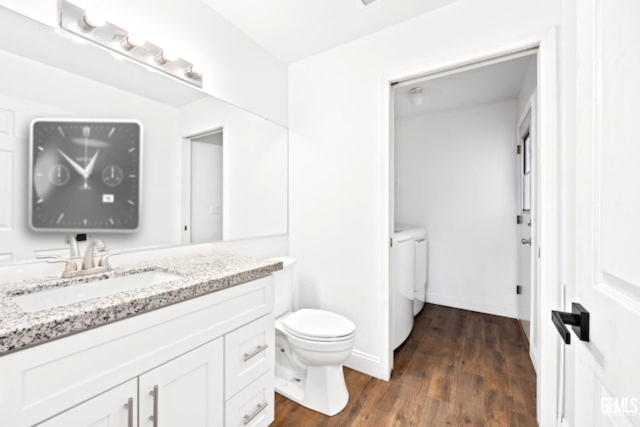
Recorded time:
12h52
